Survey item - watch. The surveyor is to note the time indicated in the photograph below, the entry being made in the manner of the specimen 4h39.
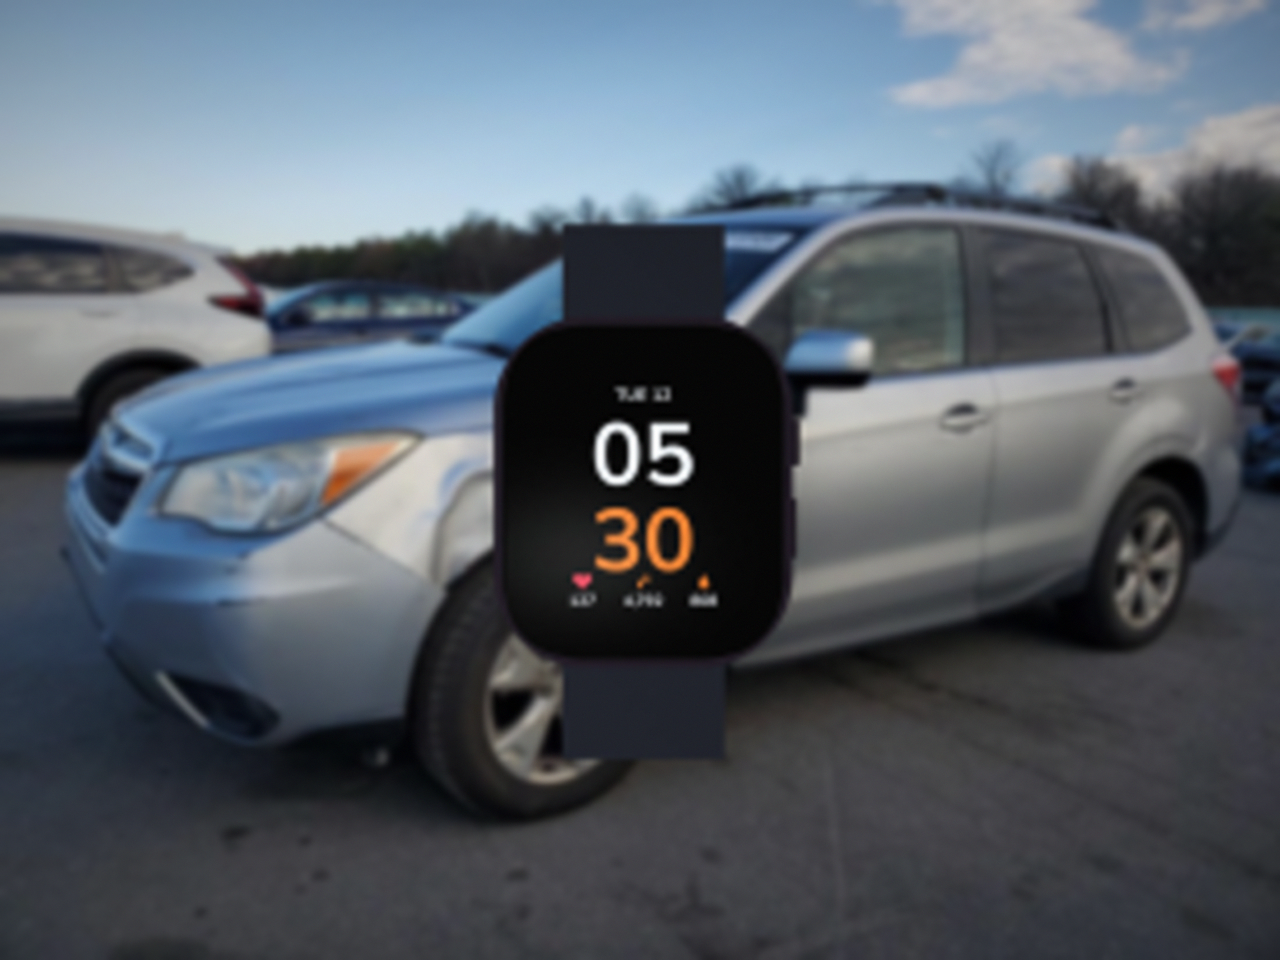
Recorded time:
5h30
